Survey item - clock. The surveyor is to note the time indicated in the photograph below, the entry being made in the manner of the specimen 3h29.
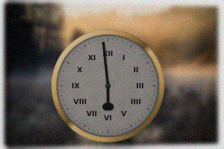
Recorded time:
5h59
